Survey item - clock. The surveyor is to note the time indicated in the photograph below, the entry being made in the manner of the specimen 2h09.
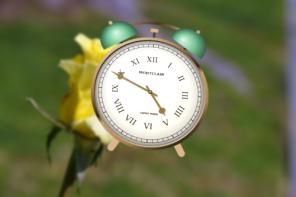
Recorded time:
4h49
